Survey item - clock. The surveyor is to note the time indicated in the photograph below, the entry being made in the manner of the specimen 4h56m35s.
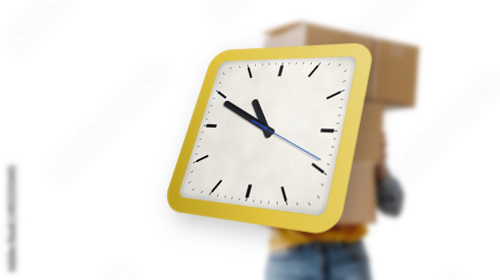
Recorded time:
10h49m19s
